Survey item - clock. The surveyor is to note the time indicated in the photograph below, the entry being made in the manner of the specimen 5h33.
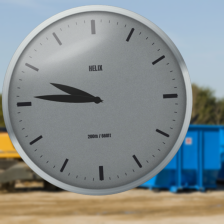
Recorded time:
9h46
